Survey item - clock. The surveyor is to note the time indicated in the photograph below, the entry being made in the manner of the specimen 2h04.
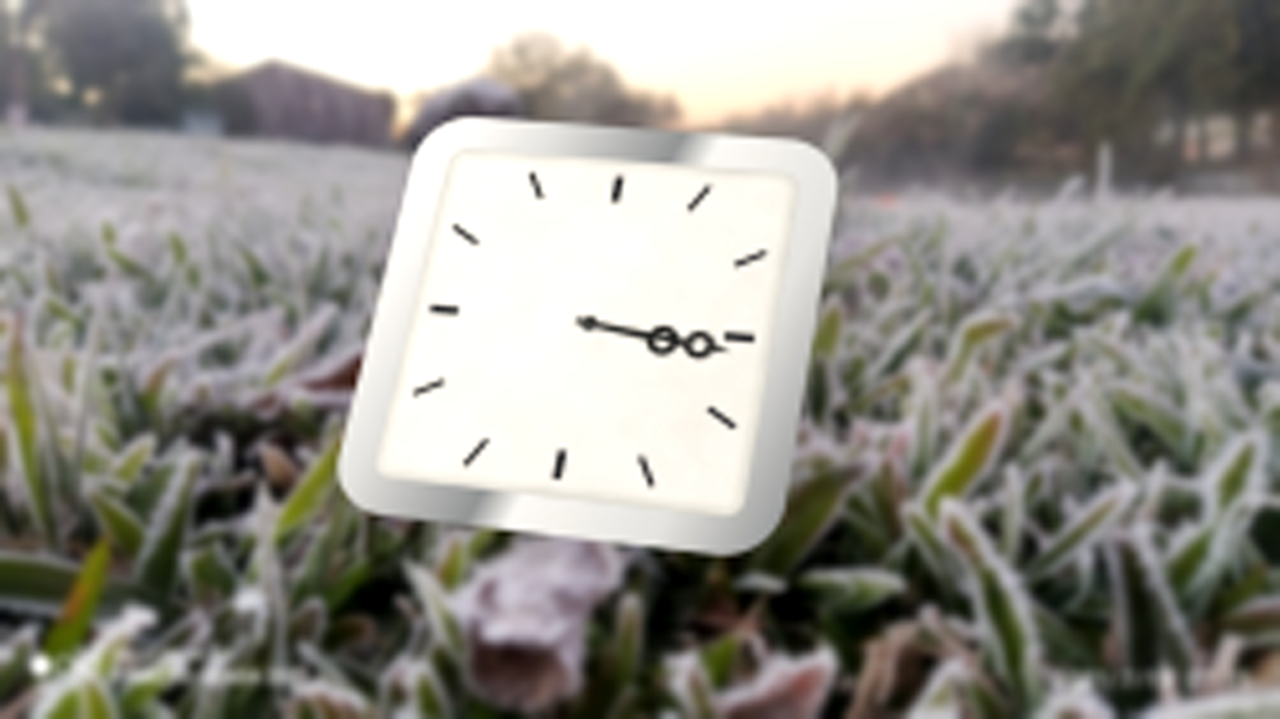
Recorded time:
3h16
